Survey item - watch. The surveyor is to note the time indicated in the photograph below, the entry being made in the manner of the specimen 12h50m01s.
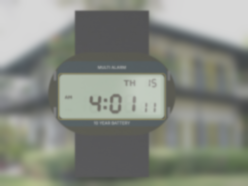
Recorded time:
4h01m11s
